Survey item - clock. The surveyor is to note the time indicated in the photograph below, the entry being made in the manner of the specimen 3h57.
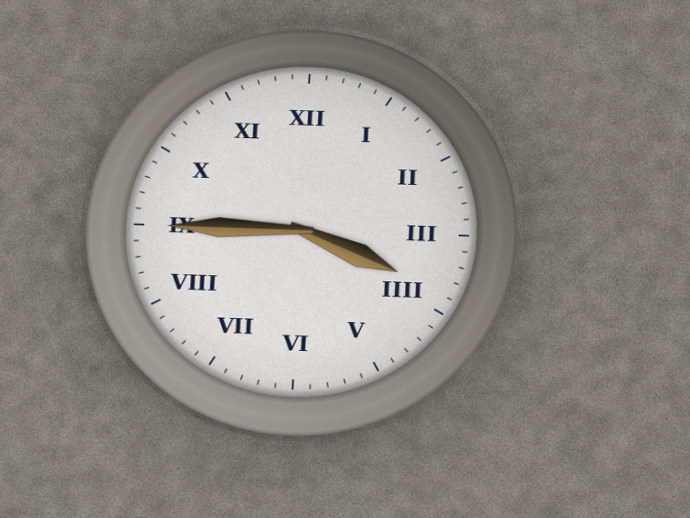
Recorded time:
3h45
